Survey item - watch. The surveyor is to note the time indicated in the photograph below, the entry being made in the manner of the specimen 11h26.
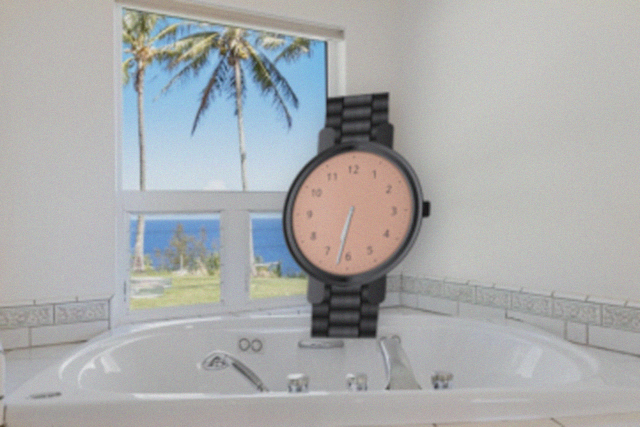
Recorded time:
6h32
